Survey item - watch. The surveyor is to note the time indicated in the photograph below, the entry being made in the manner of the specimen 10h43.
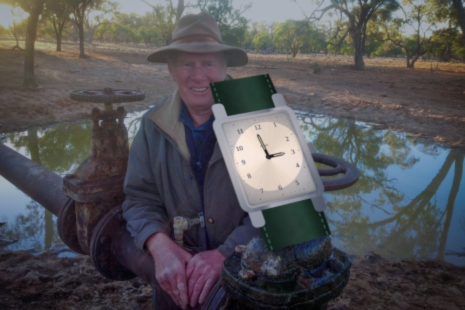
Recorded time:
2h59
